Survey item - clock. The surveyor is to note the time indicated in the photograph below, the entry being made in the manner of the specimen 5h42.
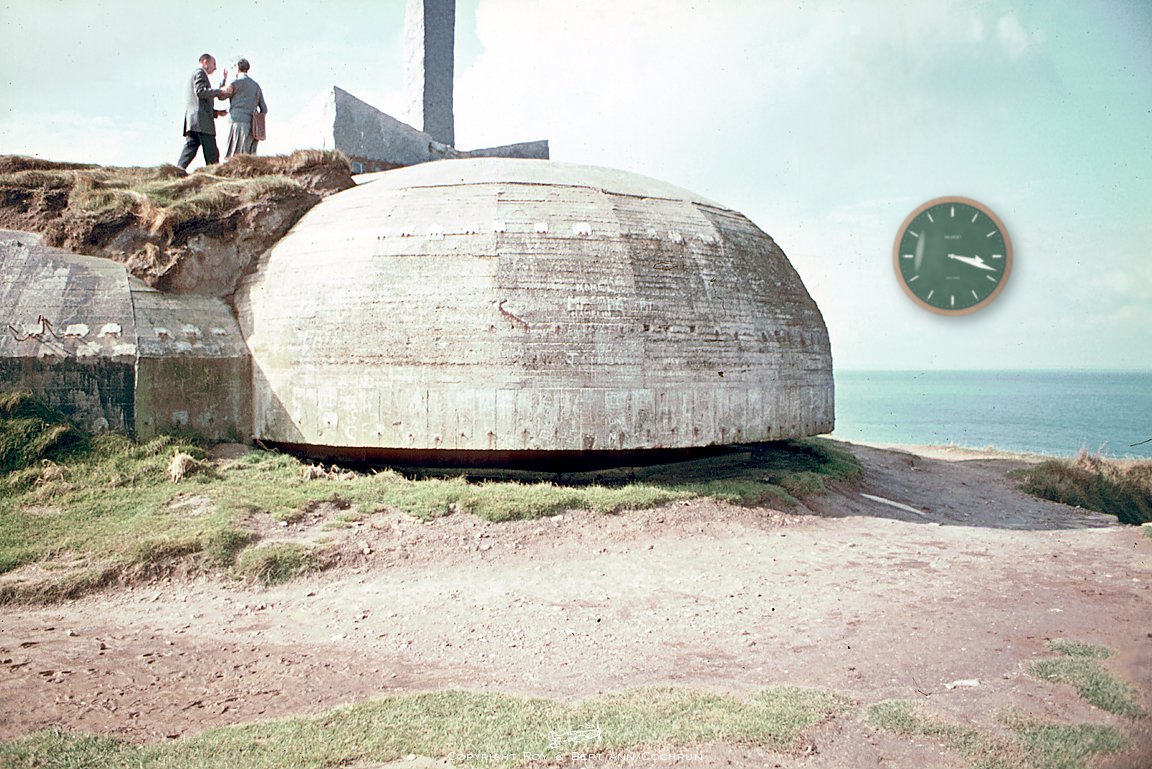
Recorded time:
3h18
